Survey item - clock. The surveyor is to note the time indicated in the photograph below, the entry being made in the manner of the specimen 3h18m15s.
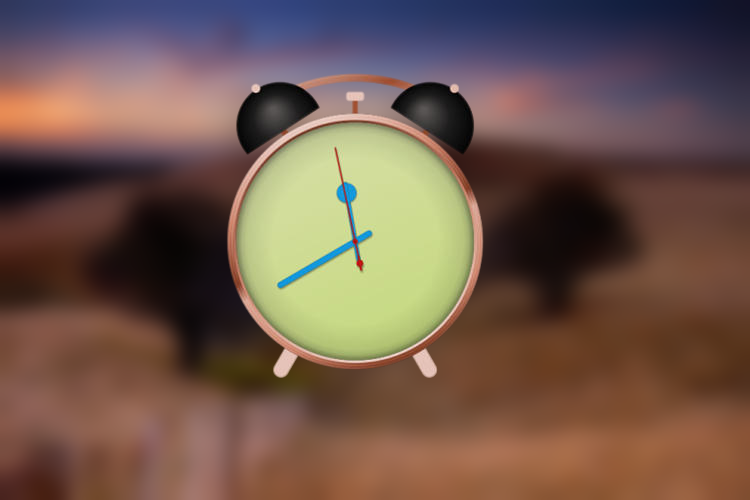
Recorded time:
11h39m58s
